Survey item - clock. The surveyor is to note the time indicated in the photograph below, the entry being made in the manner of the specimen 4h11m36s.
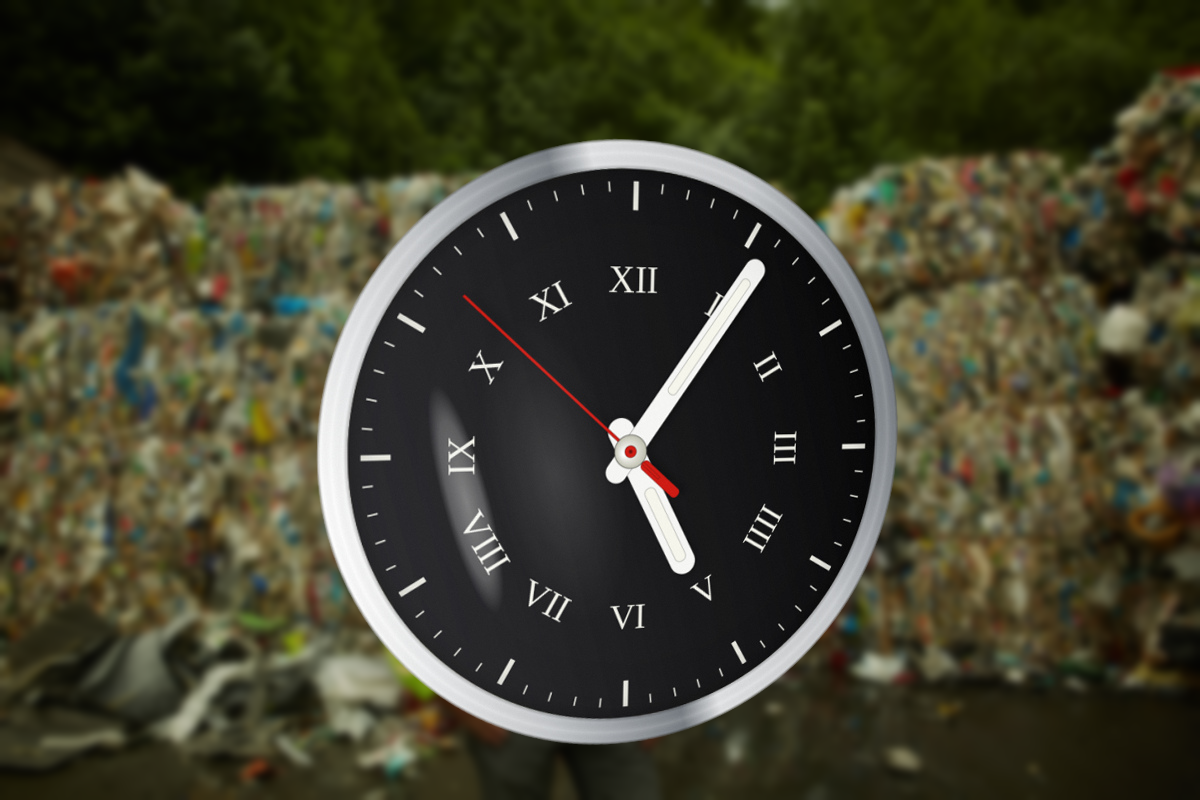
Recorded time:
5h05m52s
